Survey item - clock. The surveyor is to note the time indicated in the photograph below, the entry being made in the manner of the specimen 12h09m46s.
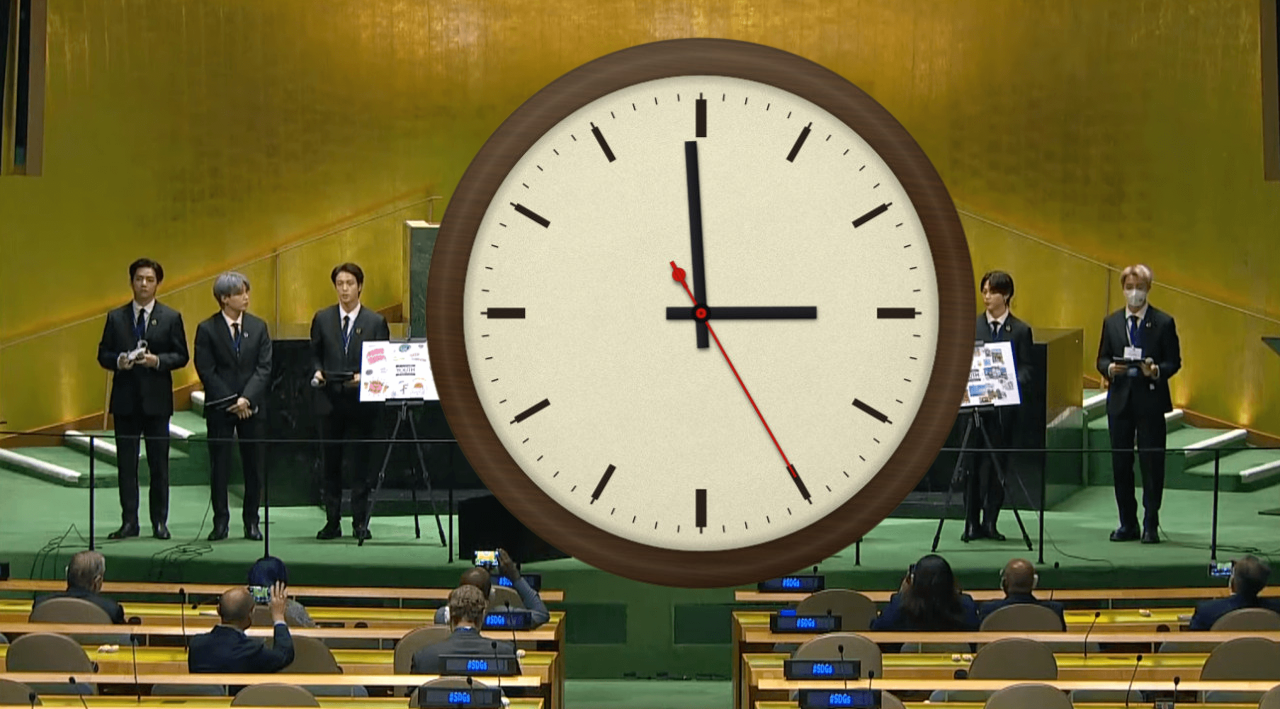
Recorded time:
2h59m25s
